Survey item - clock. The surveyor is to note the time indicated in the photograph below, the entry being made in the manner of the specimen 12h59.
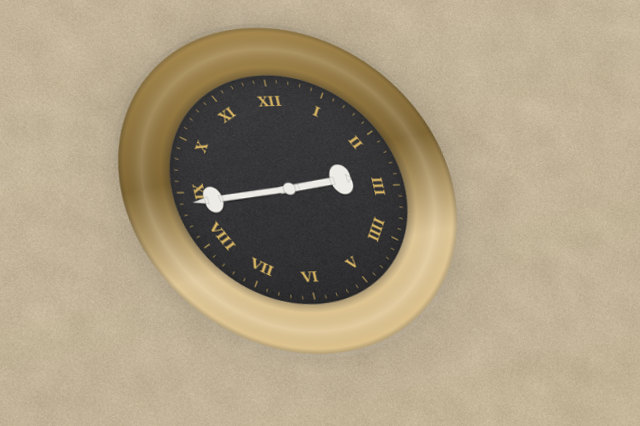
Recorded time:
2h44
